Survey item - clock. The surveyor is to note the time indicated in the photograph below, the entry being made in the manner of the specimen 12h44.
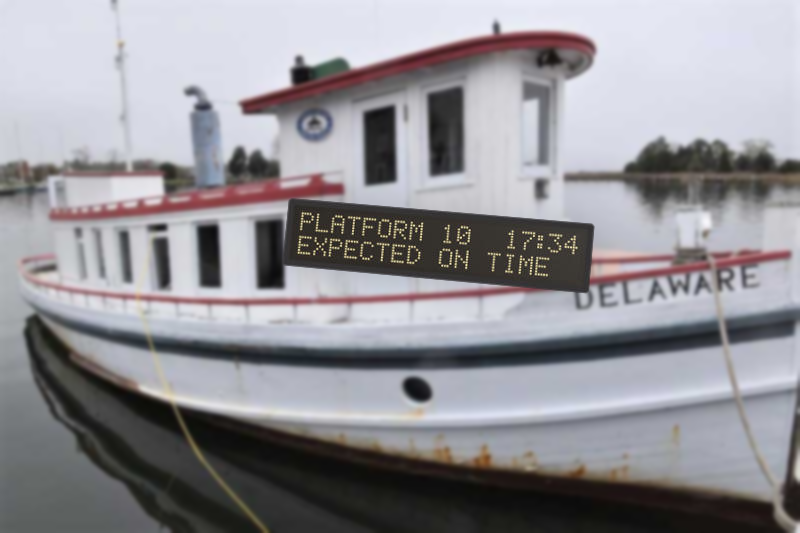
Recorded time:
17h34
